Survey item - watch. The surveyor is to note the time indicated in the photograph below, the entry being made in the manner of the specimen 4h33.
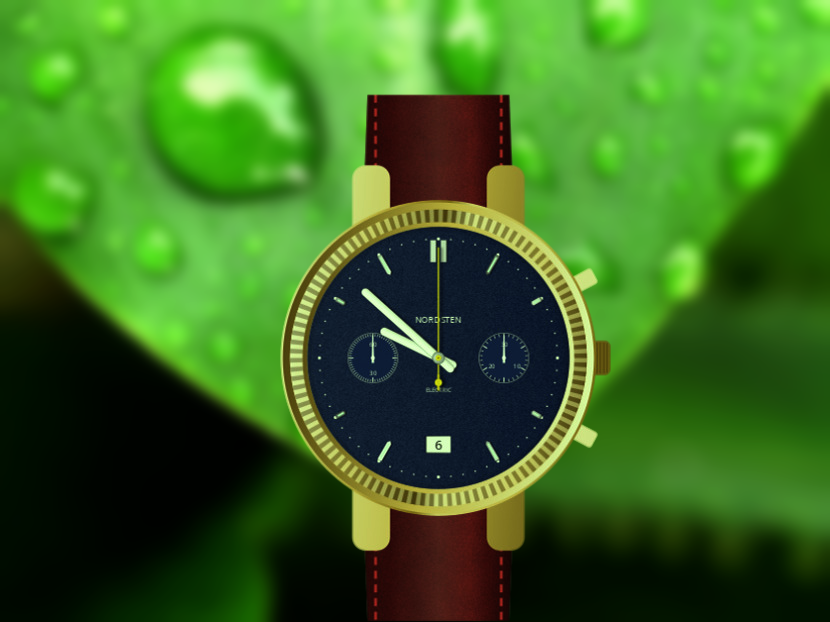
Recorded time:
9h52
